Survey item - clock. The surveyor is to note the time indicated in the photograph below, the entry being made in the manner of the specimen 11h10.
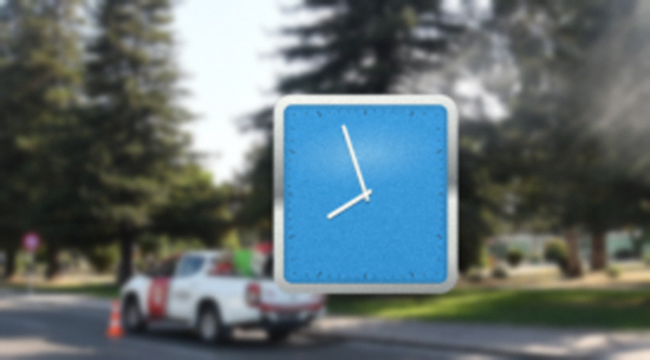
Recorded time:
7h57
